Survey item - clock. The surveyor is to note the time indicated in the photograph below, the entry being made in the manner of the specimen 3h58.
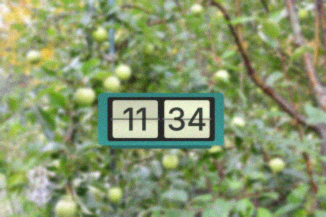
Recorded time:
11h34
